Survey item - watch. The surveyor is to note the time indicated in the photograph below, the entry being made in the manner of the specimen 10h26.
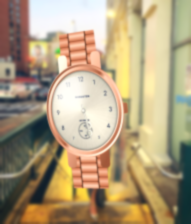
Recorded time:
5h28
